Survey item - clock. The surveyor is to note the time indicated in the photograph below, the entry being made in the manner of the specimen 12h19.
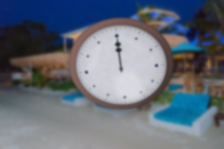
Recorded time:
12h00
